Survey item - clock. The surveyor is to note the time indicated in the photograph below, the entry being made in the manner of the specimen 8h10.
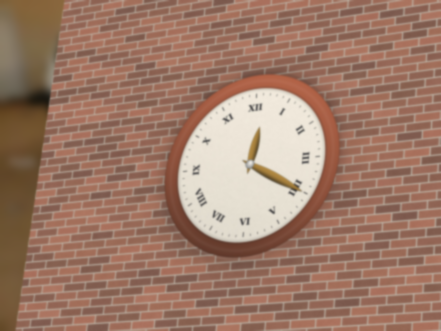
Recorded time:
12h20
